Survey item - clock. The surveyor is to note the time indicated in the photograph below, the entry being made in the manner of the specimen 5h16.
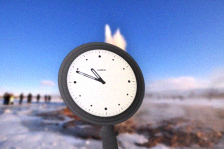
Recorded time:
10h49
